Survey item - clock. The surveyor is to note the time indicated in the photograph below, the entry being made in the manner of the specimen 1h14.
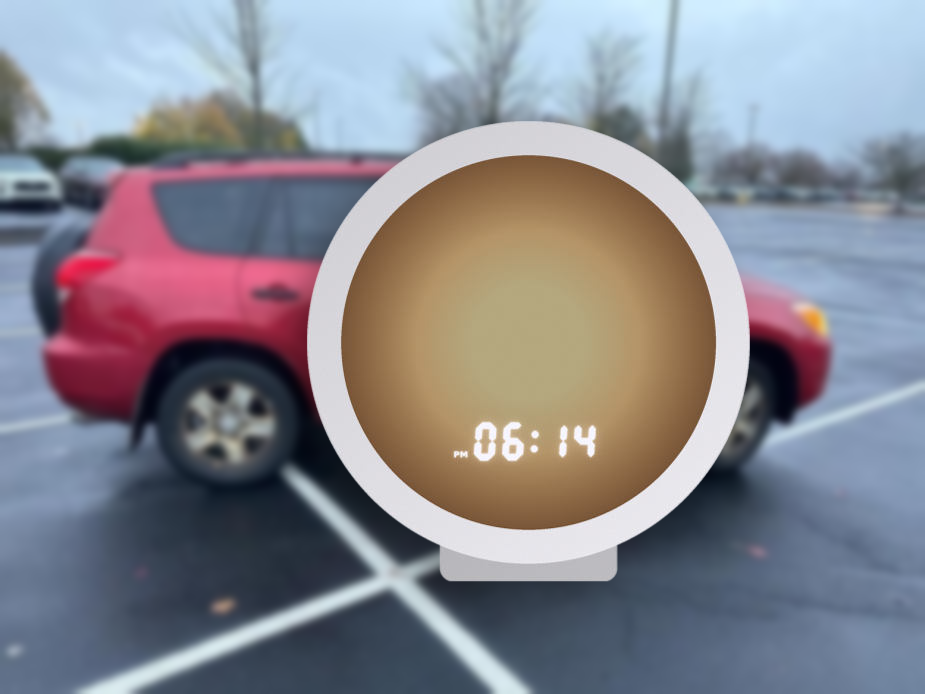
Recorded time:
6h14
